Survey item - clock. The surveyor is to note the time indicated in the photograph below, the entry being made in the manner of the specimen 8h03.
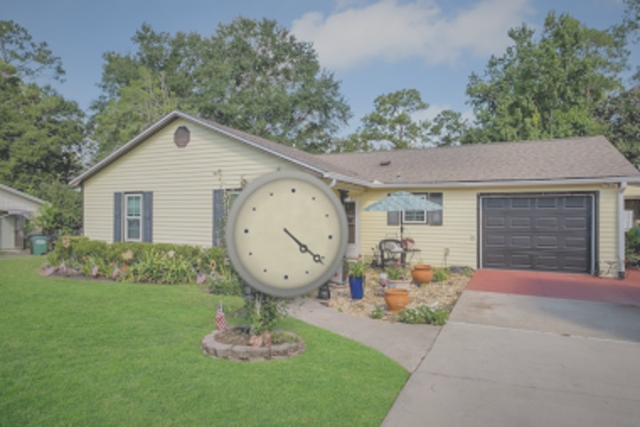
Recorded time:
4h21
